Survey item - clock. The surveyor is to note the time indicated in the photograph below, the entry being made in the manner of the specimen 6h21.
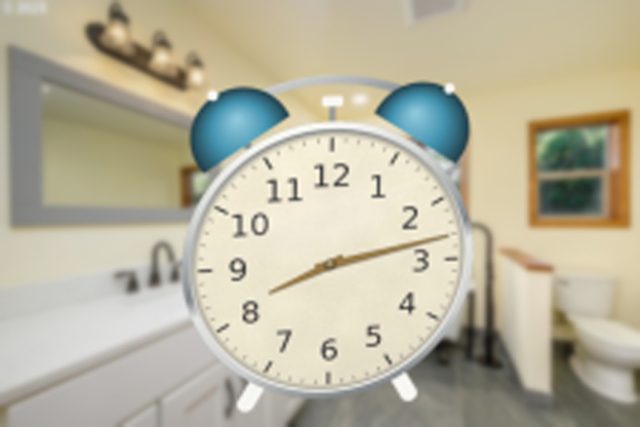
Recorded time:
8h13
